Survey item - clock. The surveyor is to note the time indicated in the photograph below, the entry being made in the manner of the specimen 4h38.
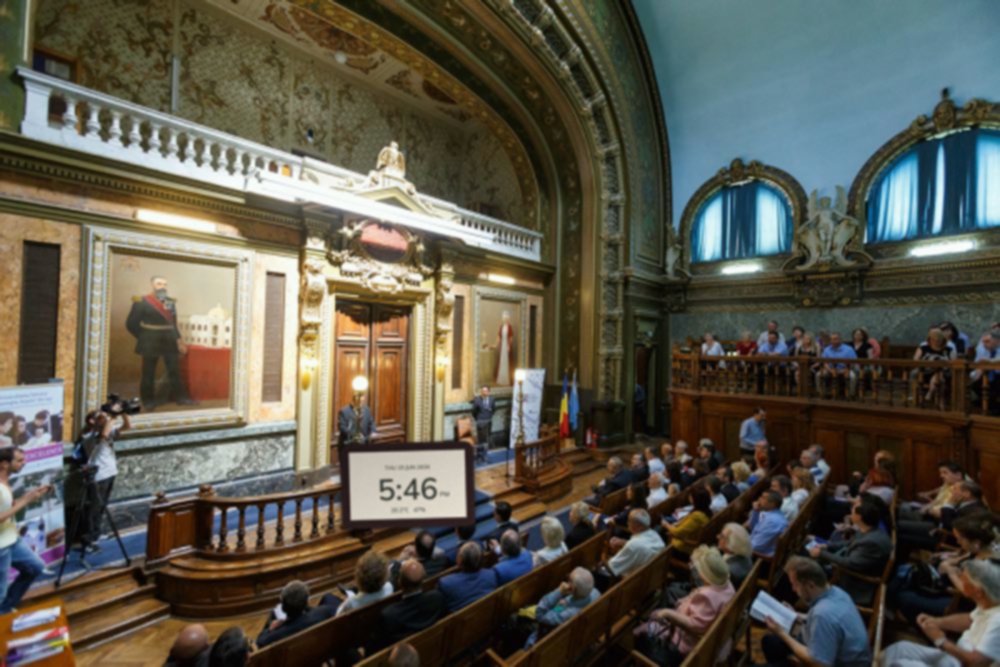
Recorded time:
5h46
